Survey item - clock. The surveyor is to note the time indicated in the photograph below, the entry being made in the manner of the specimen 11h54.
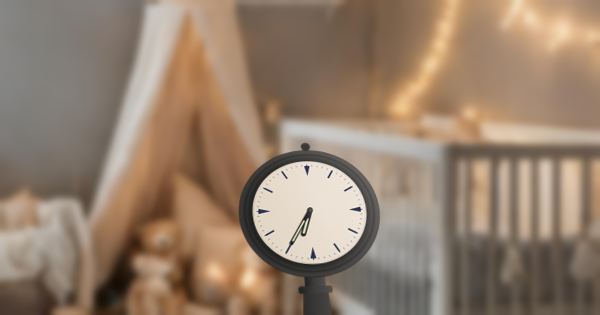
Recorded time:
6h35
